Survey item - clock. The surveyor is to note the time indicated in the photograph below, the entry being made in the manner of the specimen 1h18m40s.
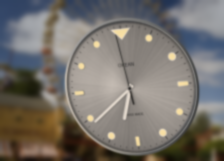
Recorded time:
6h38m59s
